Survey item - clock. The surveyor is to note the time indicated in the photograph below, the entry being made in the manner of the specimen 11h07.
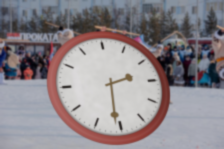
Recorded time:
2h31
